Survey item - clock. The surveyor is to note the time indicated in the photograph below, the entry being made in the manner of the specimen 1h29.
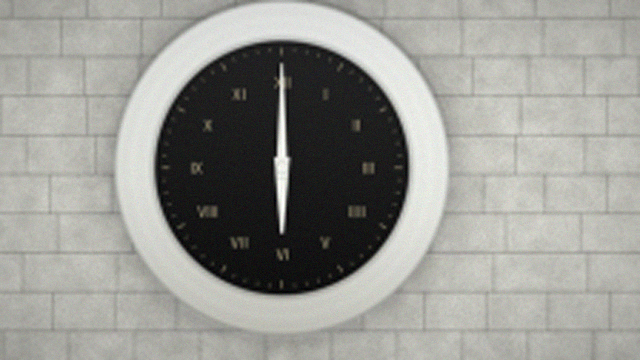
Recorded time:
6h00
